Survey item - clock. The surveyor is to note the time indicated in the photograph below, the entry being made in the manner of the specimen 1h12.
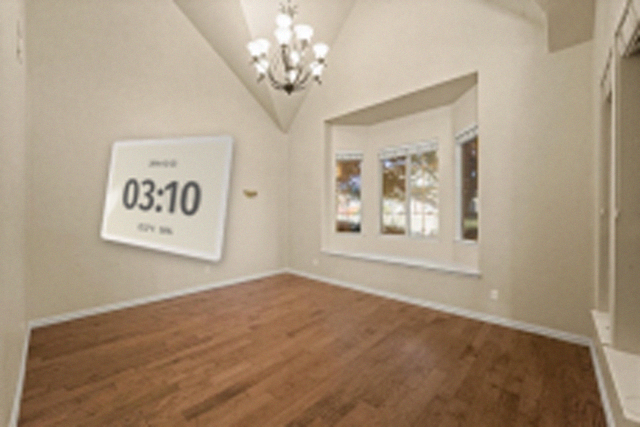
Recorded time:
3h10
